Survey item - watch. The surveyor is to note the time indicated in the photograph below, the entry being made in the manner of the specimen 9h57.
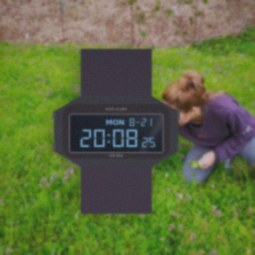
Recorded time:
20h08
